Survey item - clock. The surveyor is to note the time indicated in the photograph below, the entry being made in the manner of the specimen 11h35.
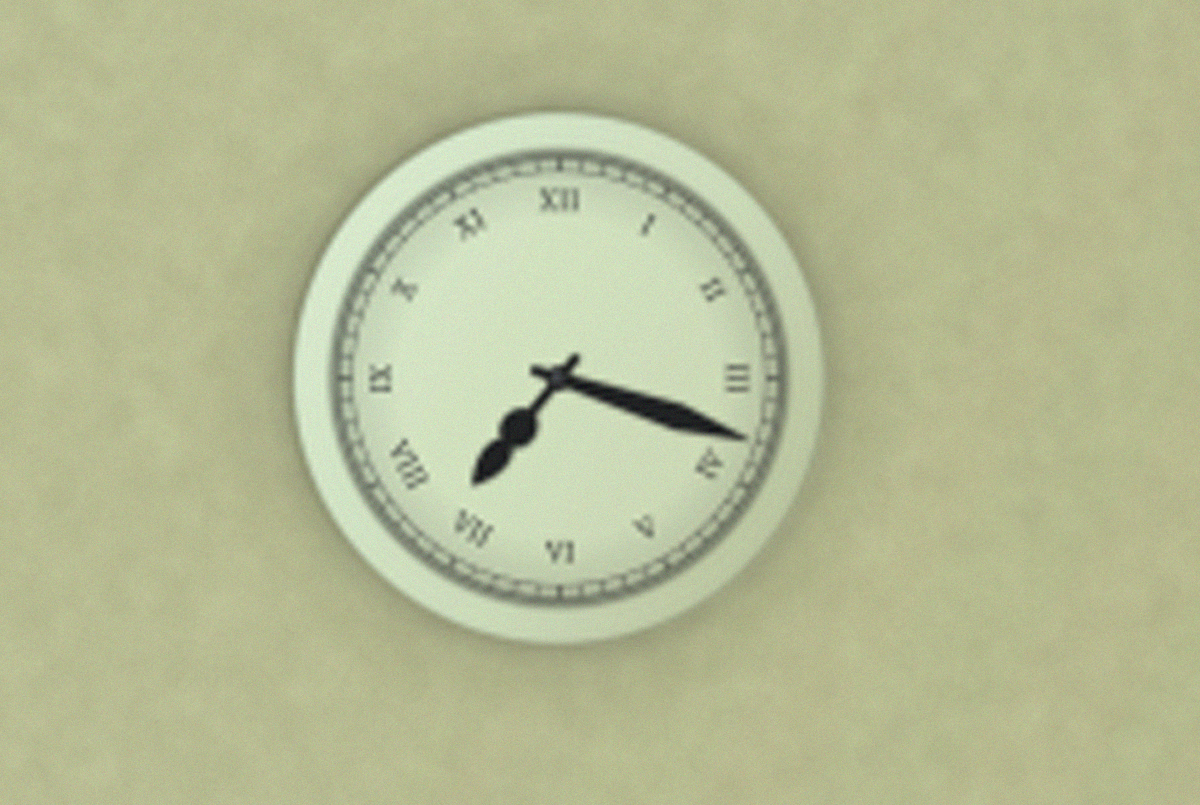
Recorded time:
7h18
